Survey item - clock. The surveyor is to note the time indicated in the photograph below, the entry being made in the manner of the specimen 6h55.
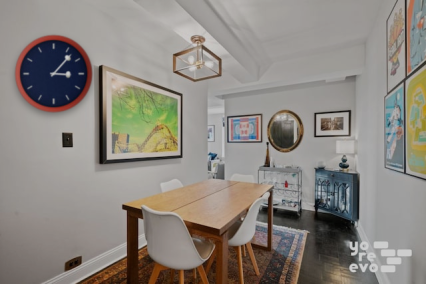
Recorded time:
3h07
